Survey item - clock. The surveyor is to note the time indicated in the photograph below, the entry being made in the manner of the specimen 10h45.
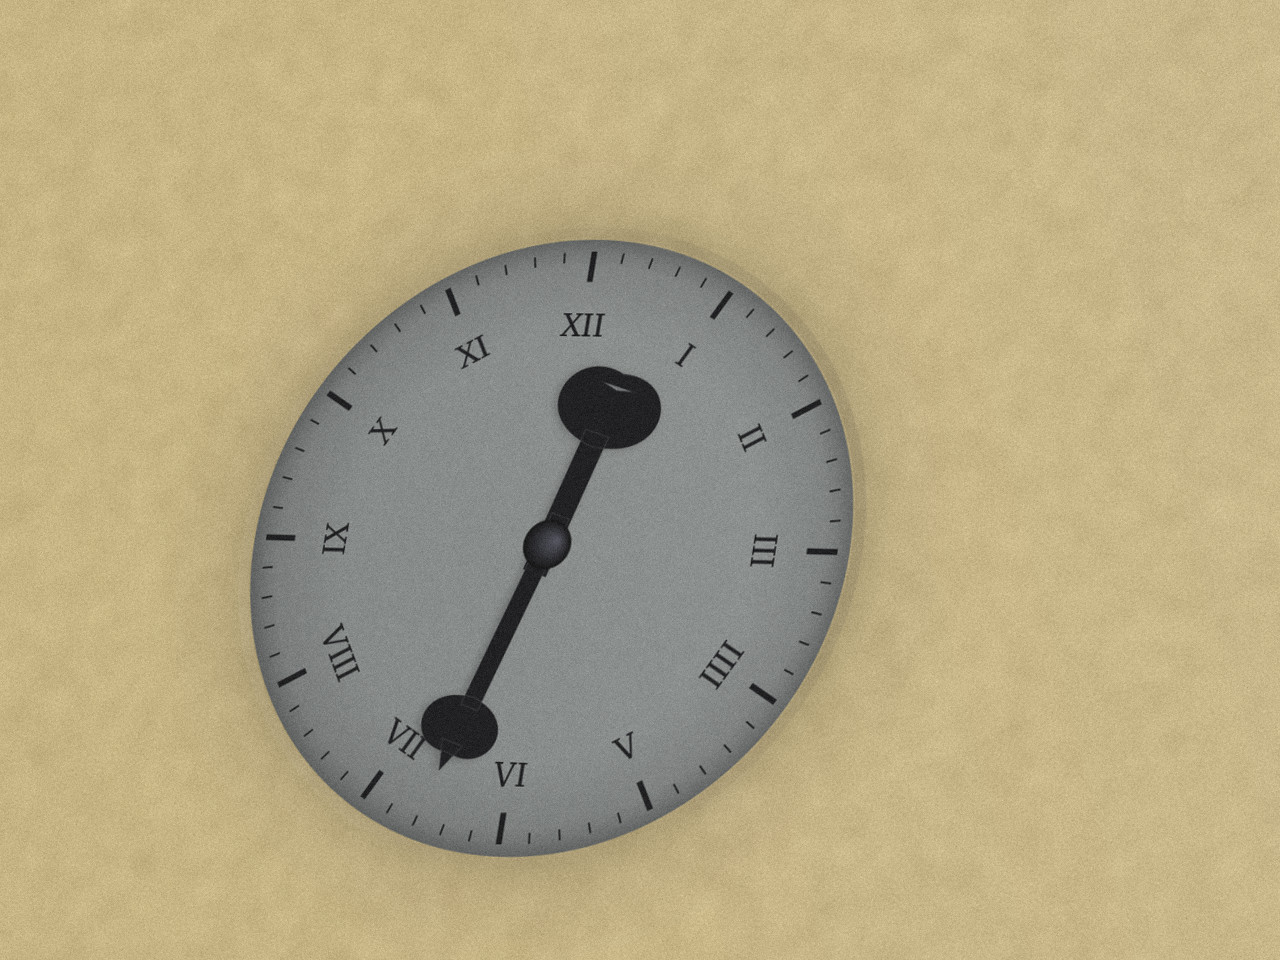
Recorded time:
12h33
